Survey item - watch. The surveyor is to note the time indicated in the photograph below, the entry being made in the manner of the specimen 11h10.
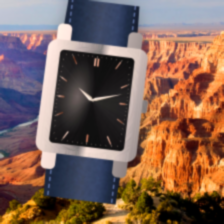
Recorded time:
10h12
